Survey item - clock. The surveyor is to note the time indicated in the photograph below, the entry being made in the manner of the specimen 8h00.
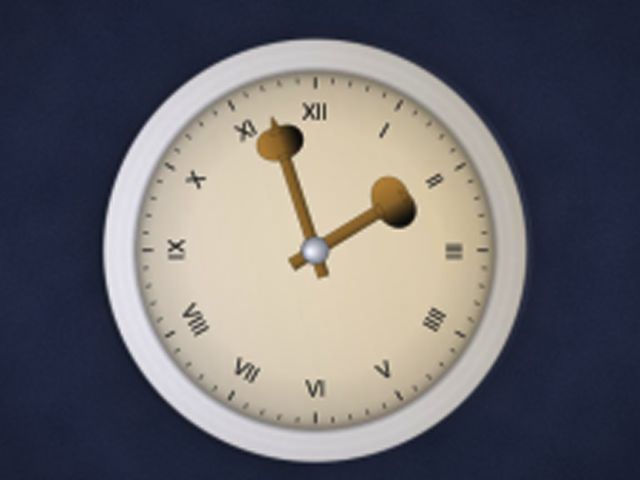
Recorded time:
1h57
